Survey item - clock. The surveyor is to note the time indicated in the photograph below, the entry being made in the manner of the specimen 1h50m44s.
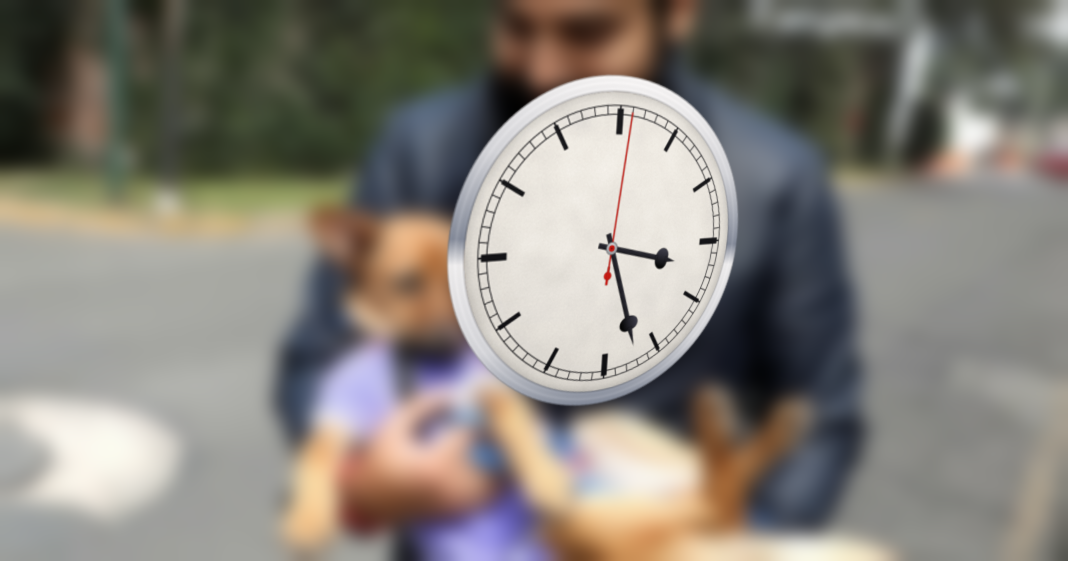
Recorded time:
3h27m01s
